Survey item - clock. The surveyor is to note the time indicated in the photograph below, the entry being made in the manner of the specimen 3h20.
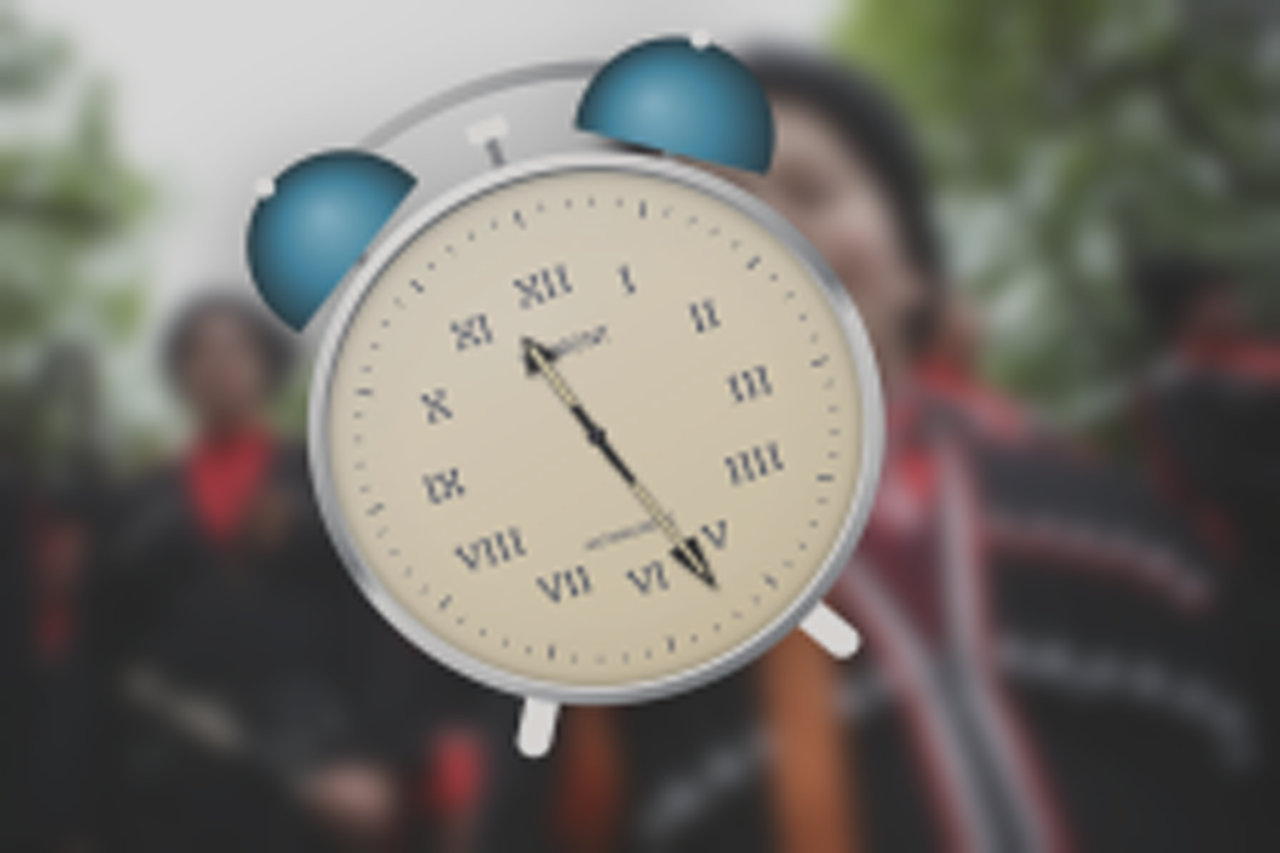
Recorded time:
11h27
